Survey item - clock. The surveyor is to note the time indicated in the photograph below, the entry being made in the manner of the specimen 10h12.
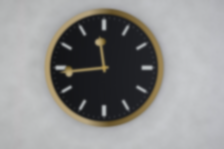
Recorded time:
11h44
